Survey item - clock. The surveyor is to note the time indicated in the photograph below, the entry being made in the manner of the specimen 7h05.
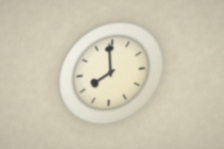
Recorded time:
7h59
